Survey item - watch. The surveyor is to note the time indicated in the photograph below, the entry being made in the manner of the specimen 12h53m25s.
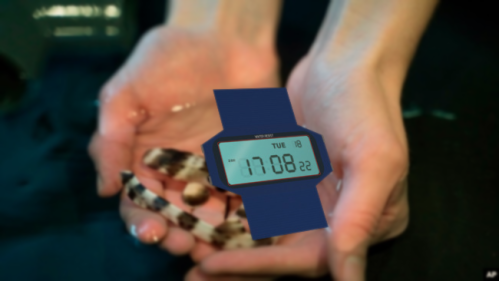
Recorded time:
17h08m22s
